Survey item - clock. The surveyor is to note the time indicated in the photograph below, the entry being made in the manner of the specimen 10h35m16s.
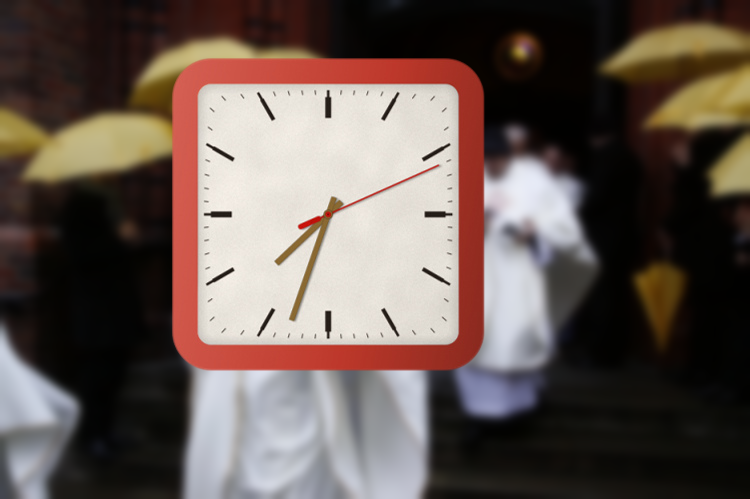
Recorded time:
7h33m11s
